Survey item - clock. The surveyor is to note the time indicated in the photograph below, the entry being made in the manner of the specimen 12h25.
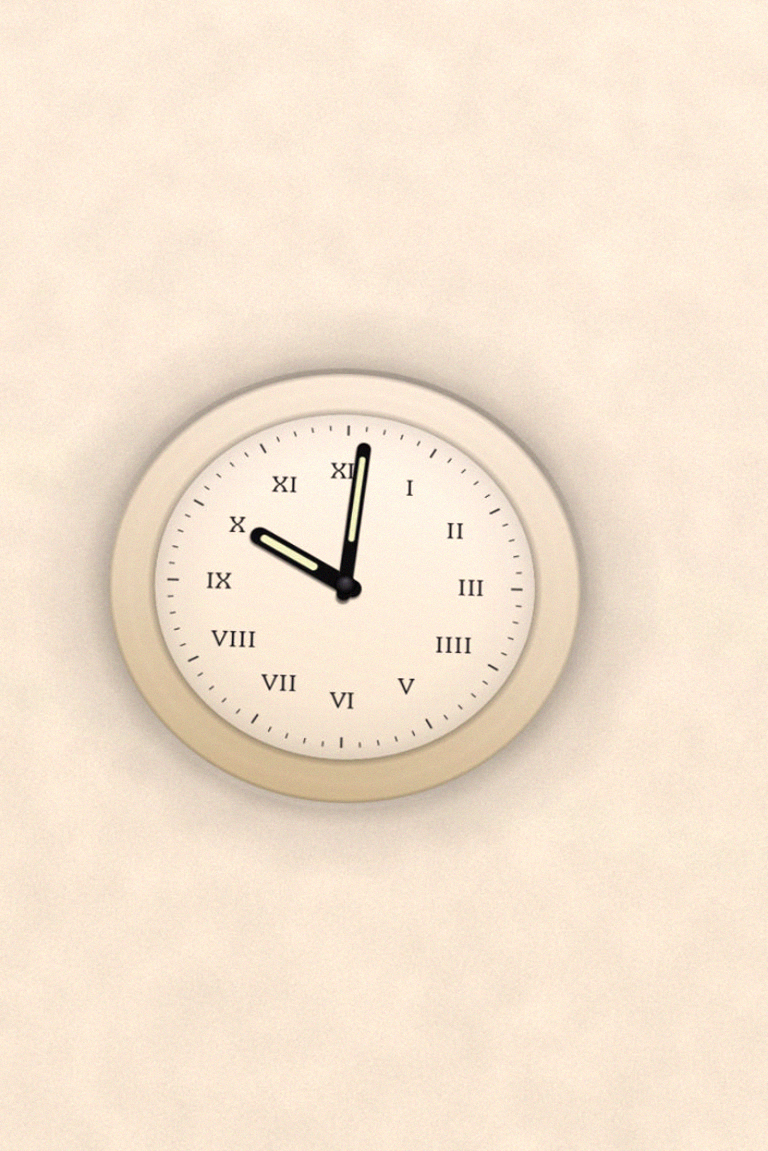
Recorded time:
10h01
